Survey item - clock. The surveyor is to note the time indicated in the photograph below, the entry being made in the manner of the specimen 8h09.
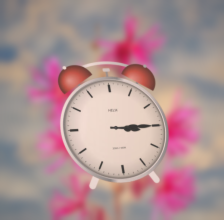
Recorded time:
3h15
